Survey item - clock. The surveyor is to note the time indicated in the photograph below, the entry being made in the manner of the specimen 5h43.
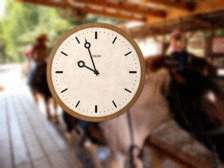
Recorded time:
9h57
